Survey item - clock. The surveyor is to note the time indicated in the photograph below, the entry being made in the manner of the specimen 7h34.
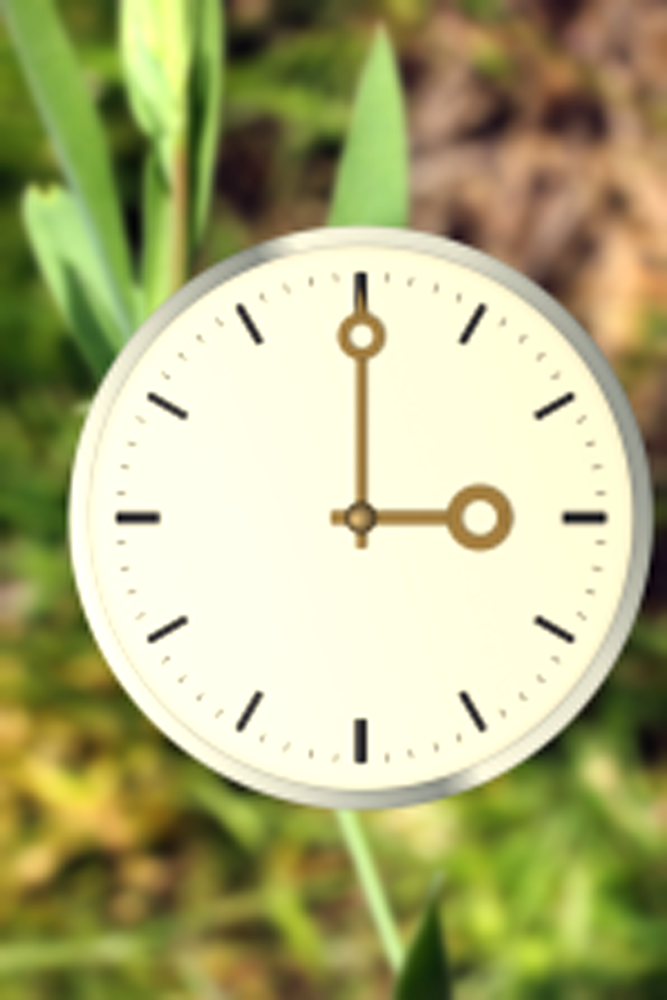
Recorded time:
3h00
